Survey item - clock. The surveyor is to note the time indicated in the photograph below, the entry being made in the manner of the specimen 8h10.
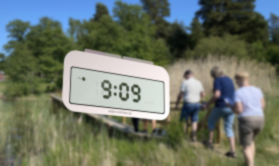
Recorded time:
9h09
